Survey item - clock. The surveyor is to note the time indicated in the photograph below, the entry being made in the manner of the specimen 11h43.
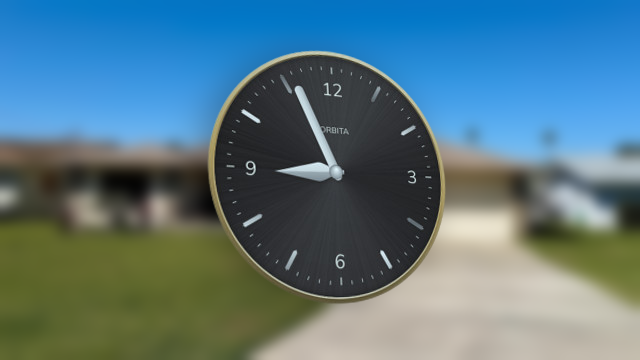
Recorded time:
8h56
